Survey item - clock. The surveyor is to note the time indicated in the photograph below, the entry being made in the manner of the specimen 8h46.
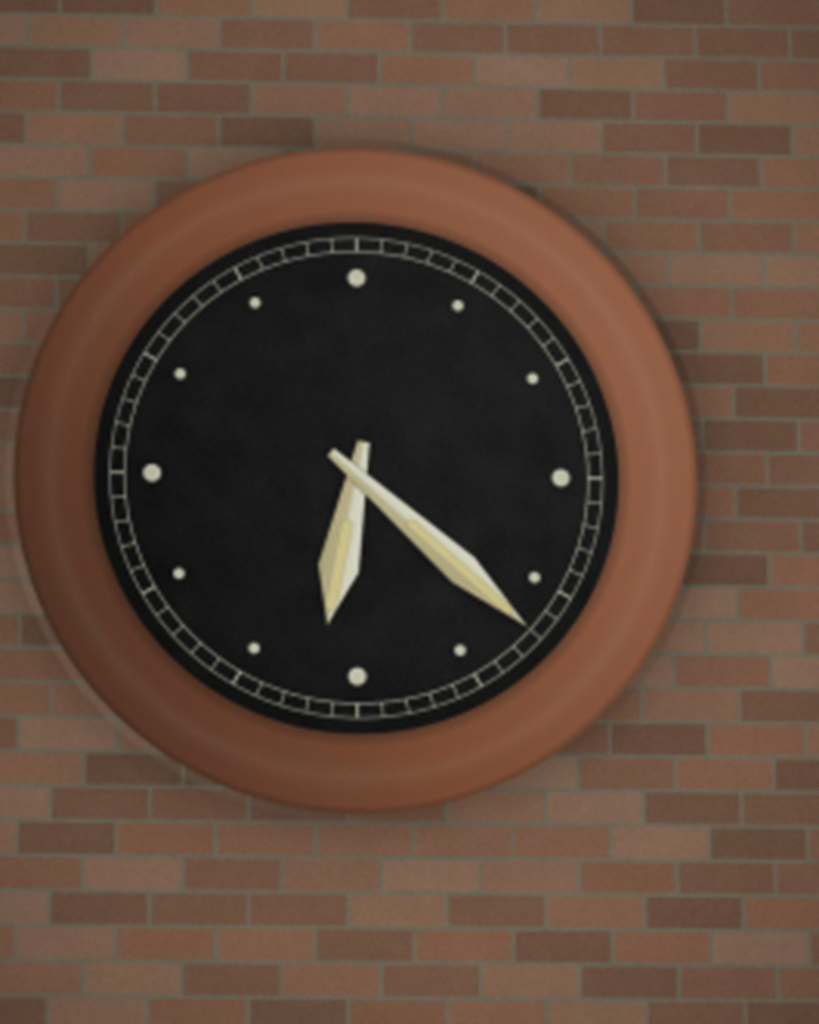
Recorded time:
6h22
